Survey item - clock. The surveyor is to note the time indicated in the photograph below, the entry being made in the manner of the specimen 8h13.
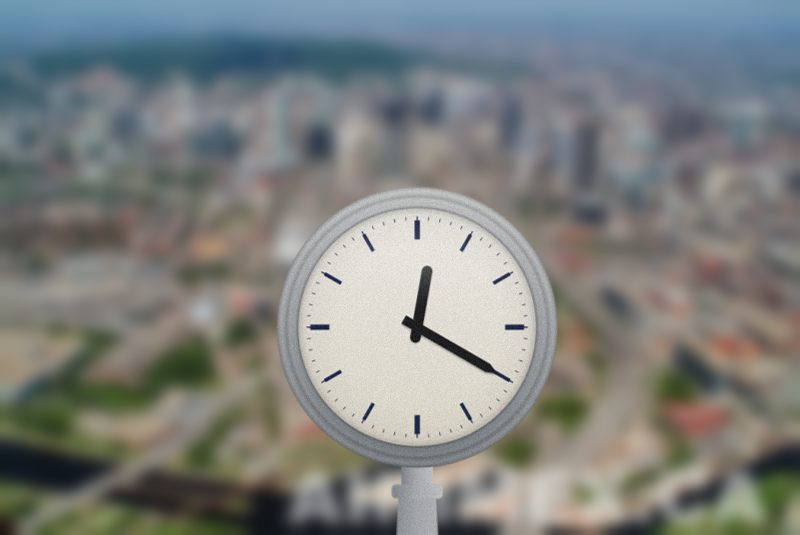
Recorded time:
12h20
